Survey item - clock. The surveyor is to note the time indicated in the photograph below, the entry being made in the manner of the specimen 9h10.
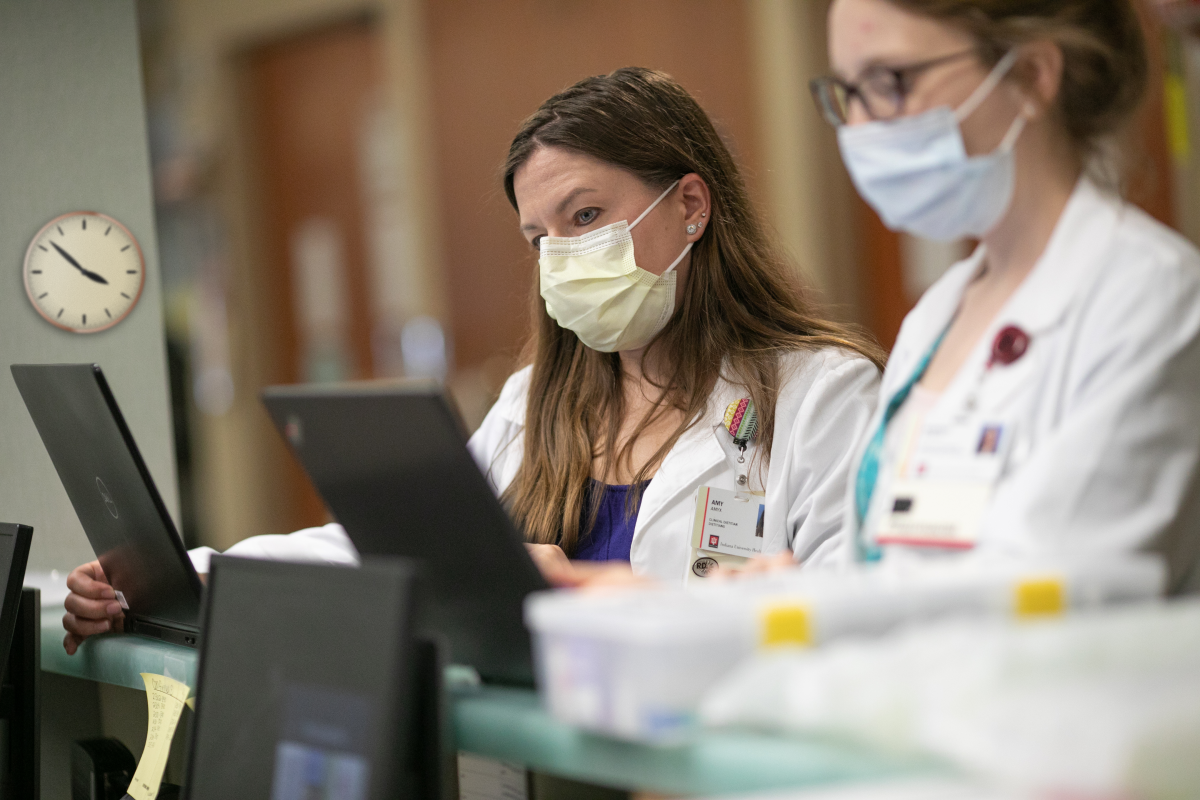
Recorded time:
3h52
